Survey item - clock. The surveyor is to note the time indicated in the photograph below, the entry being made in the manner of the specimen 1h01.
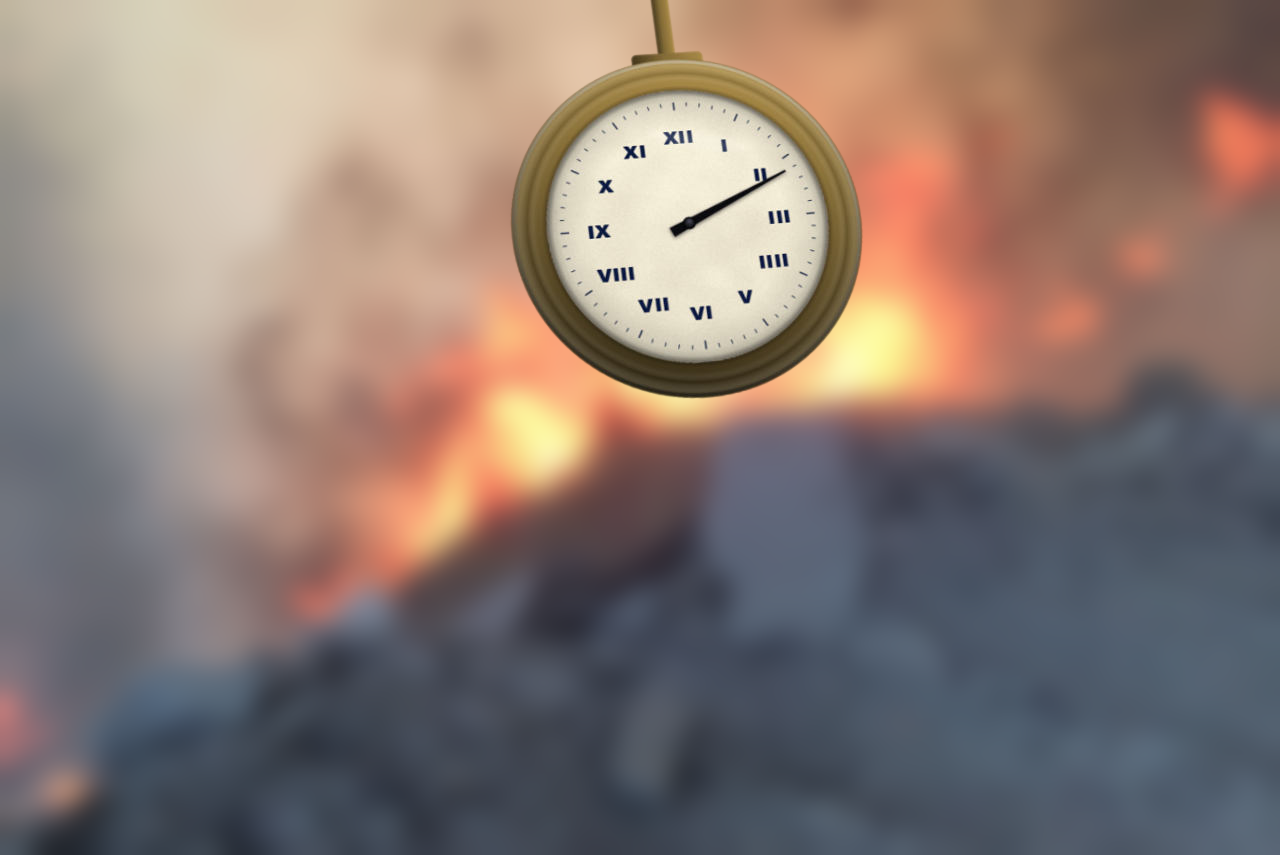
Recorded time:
2h11
